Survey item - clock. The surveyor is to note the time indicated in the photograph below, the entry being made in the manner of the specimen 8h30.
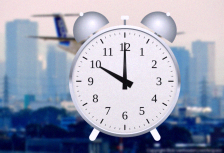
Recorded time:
10h00
